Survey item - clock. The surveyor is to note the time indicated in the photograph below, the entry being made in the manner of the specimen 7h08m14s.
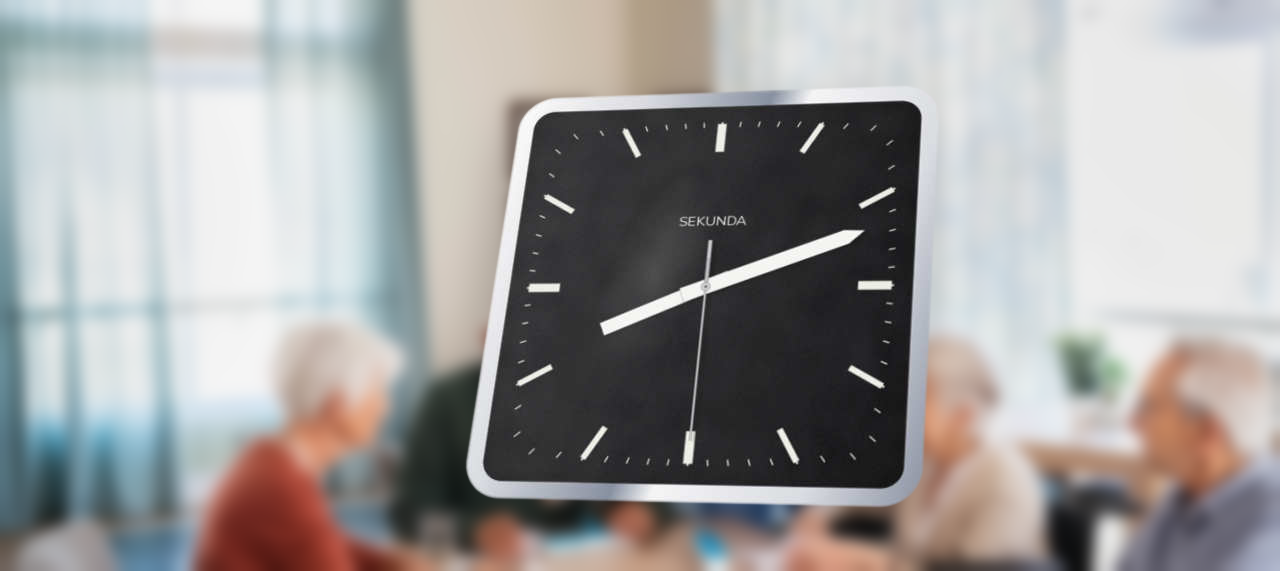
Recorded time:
8h11m30s
